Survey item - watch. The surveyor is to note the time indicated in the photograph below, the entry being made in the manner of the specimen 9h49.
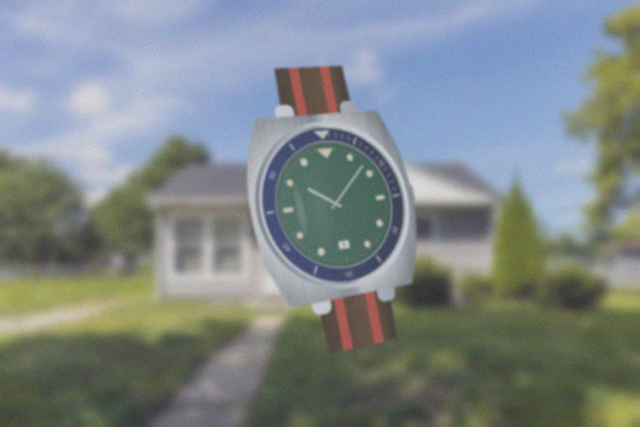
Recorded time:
10h08
